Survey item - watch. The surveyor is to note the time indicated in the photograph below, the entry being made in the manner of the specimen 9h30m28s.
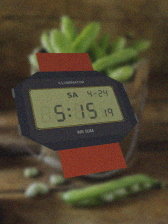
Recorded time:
5h15m19s
